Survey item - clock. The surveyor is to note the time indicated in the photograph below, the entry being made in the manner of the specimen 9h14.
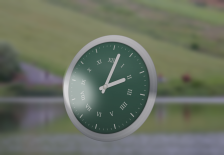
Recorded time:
2h02
